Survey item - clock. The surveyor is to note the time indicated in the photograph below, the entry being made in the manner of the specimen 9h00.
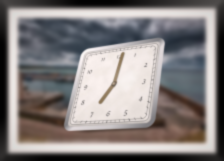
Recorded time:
7h01
